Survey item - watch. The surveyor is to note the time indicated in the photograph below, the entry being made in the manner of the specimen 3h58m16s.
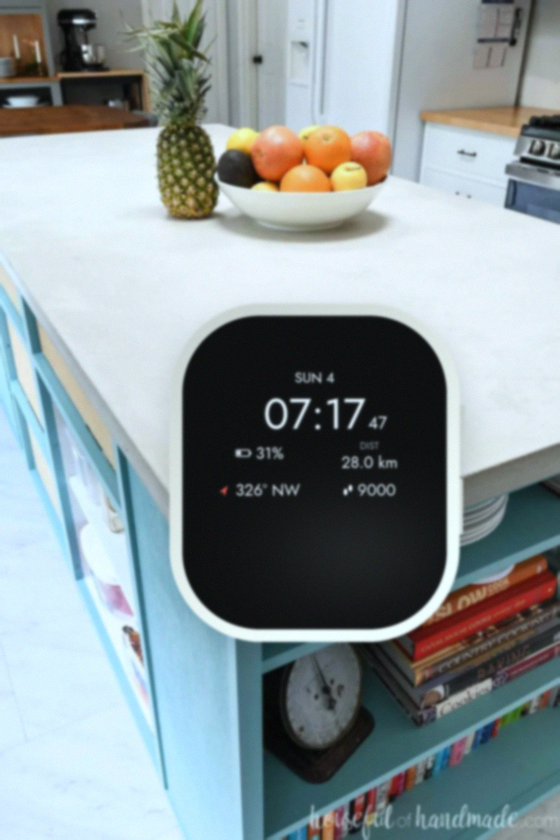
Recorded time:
7h17m47s
